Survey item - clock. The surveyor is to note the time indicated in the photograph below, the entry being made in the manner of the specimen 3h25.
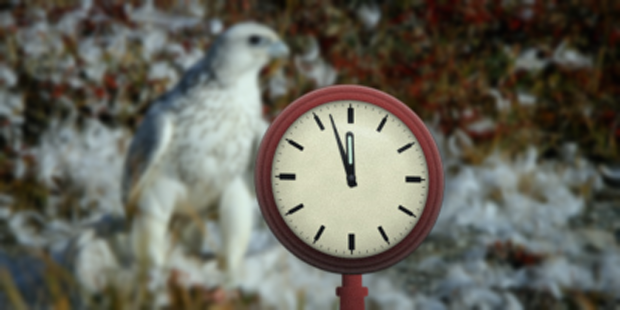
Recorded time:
11h57
